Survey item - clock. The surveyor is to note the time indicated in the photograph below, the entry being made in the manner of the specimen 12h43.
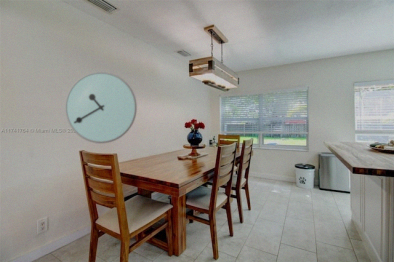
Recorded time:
10h40
